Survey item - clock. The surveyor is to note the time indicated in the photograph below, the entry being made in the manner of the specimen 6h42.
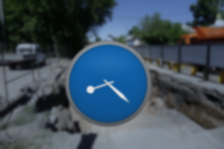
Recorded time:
8h22
